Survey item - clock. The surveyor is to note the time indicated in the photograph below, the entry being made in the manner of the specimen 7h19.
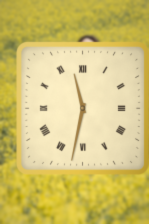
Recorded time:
11h32
